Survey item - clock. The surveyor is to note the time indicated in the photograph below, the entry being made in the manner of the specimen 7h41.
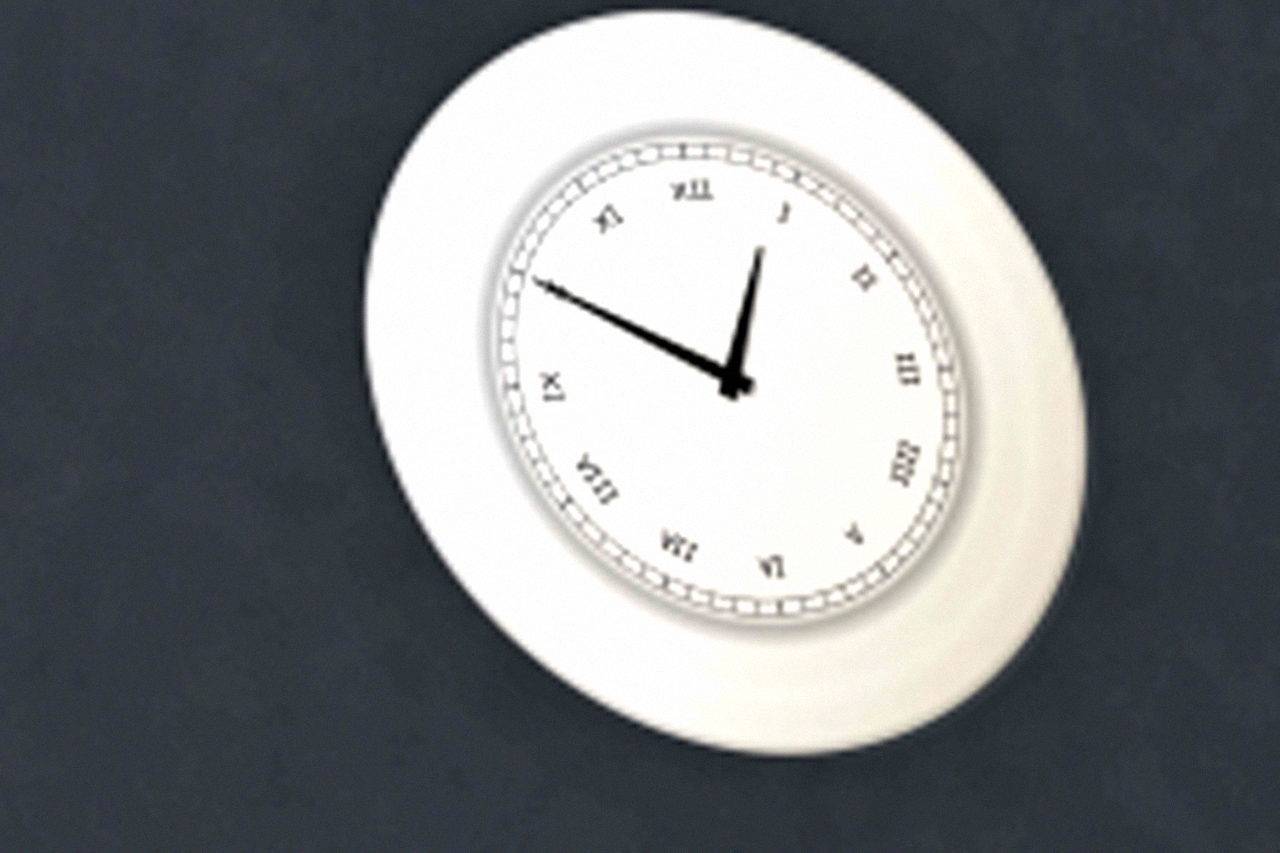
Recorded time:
12h50
